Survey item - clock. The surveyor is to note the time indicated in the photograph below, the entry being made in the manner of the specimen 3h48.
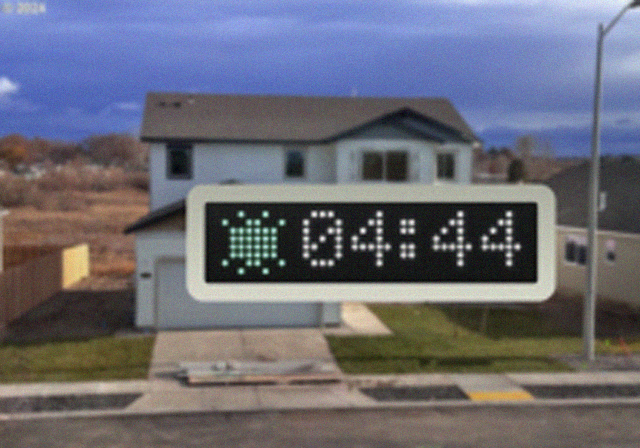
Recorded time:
4h44
